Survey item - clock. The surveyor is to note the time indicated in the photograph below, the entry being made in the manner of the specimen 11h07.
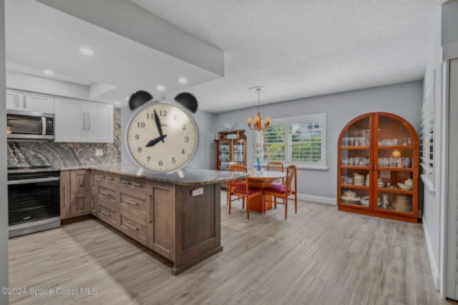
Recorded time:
7h57
